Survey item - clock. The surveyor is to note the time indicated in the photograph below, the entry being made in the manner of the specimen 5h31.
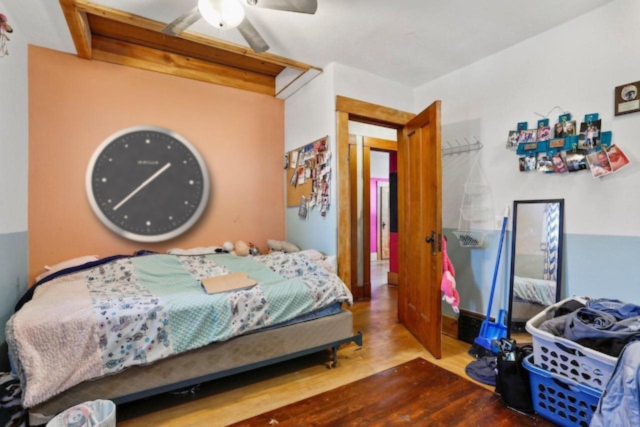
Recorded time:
1h38
